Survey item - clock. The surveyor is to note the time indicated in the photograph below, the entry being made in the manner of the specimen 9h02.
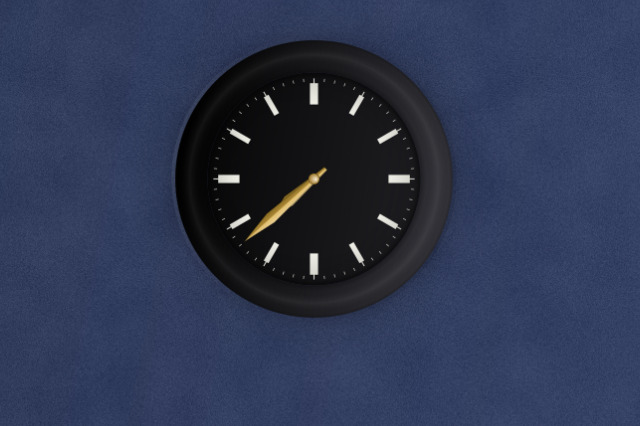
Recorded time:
7h38
